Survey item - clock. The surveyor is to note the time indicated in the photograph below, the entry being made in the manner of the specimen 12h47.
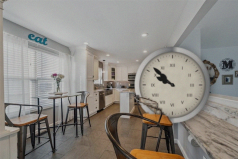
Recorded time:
9h52
